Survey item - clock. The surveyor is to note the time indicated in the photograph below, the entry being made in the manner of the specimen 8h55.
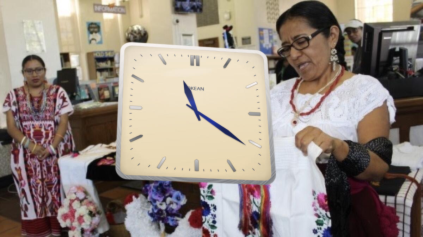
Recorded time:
11h21
